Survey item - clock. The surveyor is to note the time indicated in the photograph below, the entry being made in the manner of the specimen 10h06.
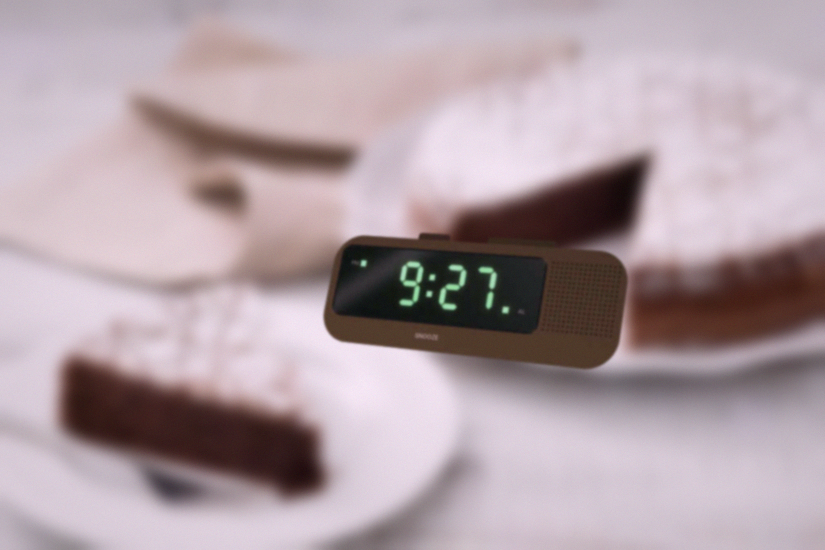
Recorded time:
9h27
